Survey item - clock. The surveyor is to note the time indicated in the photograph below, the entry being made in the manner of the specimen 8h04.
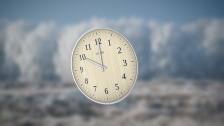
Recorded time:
10h00
